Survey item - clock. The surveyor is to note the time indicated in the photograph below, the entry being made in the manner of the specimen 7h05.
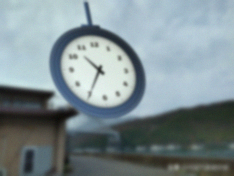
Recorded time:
10h35
